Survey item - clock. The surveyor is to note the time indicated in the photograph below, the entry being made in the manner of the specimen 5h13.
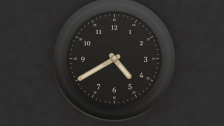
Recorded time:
4h40
